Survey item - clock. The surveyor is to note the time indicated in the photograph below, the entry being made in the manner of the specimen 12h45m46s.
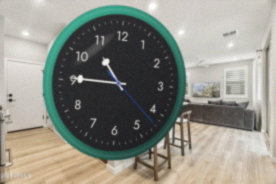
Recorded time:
10h45m22s
